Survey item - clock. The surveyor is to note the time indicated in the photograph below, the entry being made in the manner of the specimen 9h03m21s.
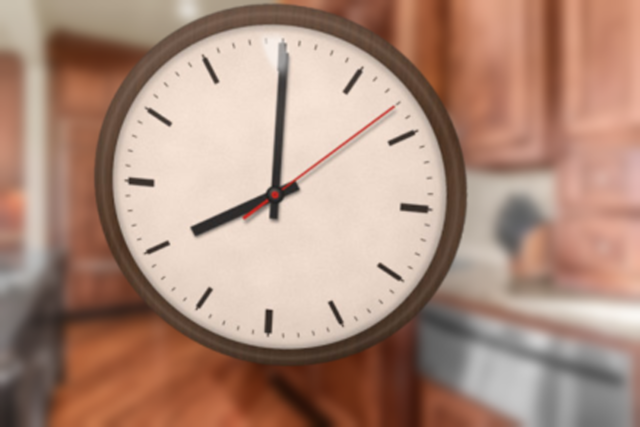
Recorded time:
8h00m08s
